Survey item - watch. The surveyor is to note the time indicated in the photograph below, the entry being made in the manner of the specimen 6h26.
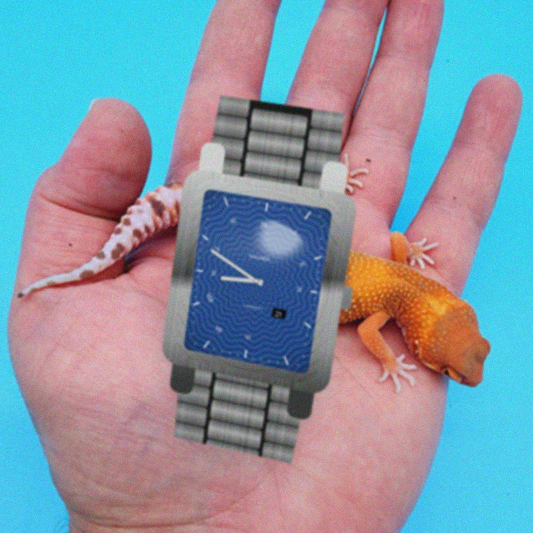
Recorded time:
8h49
